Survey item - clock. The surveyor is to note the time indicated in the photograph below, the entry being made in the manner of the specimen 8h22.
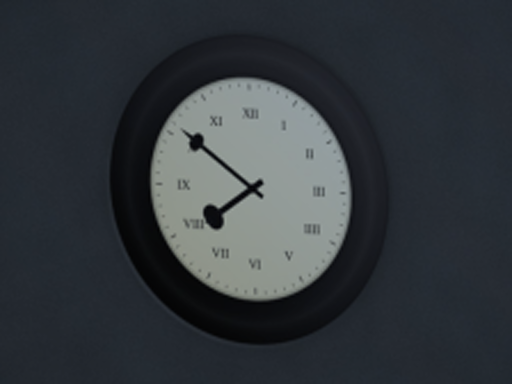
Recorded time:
7h51
